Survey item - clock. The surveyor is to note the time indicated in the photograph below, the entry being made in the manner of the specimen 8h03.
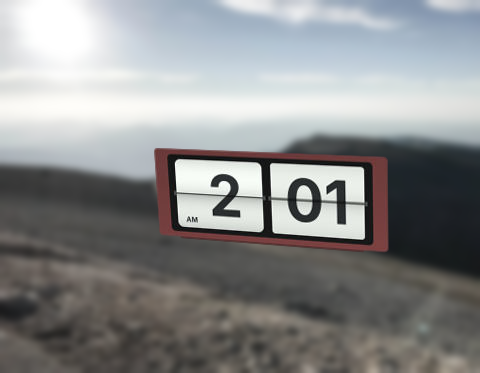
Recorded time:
2h01
